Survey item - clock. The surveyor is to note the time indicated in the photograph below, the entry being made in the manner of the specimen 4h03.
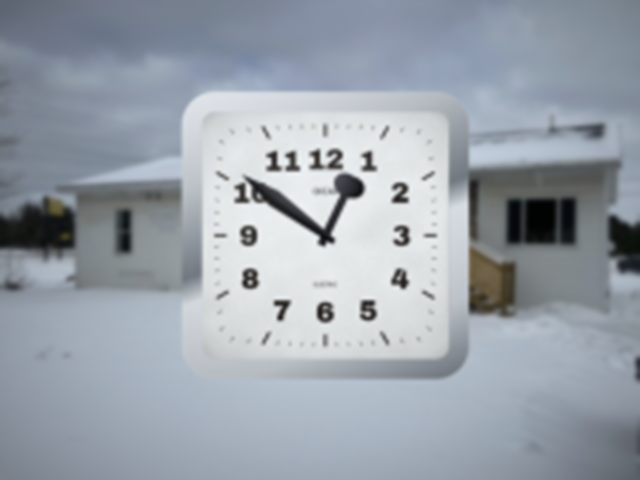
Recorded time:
12h51
